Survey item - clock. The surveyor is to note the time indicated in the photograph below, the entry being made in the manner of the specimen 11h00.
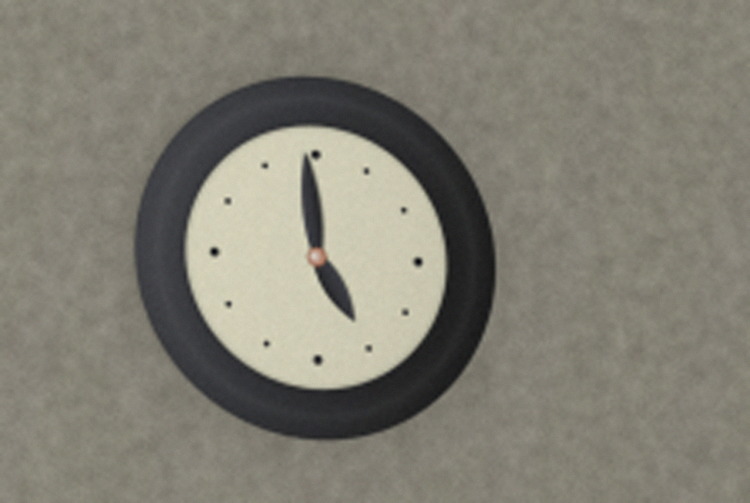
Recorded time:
4h59
